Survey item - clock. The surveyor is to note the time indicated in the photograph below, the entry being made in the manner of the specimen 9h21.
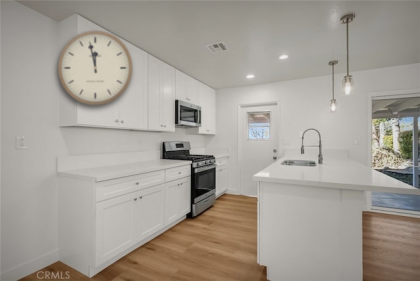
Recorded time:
11h58
